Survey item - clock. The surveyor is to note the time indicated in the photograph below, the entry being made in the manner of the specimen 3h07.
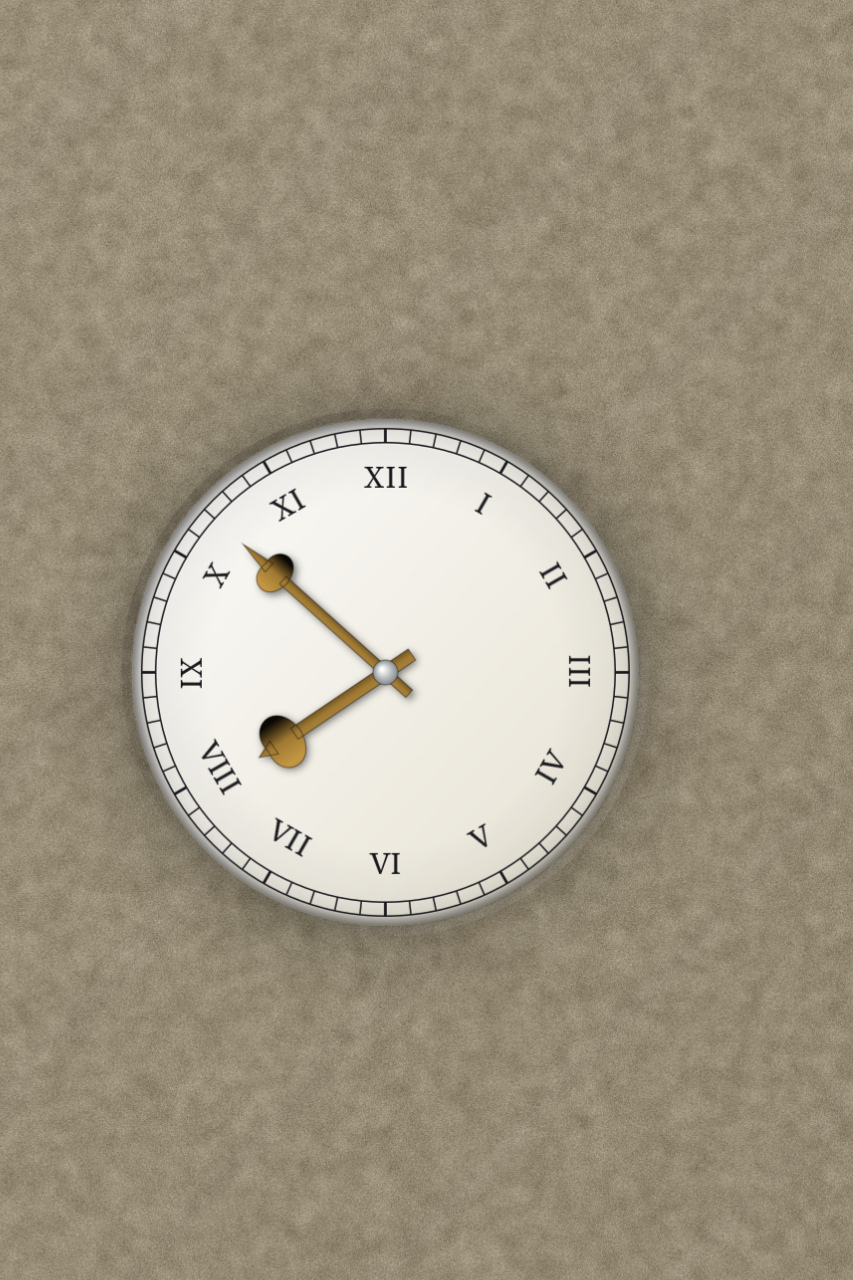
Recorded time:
7h52
